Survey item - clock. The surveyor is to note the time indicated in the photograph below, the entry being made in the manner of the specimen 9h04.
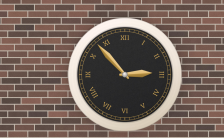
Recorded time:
2h53
